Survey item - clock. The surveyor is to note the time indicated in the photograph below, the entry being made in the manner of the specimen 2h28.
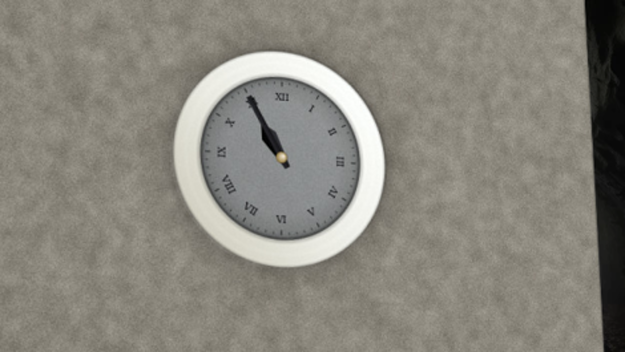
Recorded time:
10h55
